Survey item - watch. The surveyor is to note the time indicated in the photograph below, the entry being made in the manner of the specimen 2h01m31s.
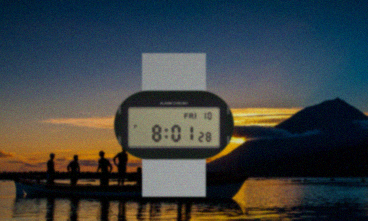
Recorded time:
8h01m28s
